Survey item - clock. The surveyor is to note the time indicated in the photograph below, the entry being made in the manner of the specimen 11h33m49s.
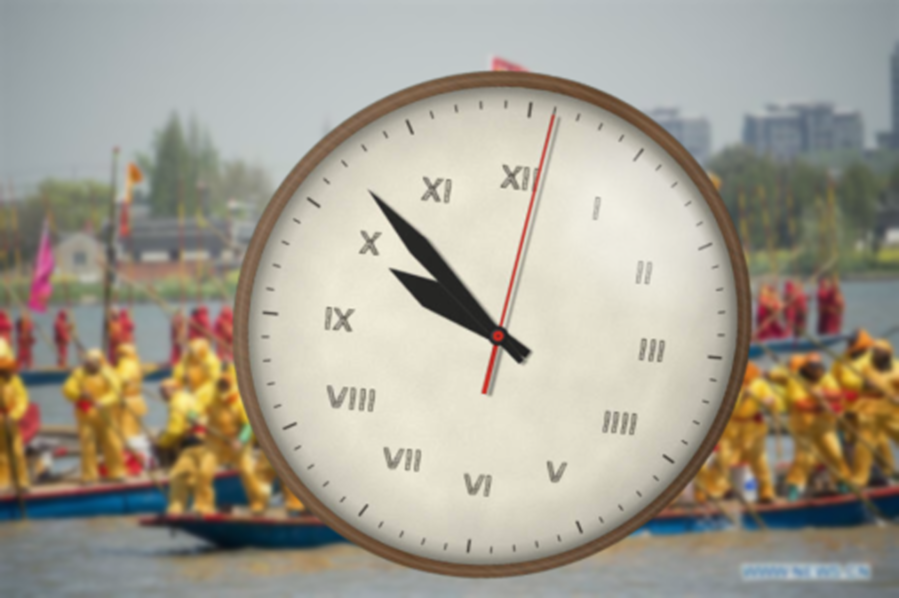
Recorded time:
9h52m01s
